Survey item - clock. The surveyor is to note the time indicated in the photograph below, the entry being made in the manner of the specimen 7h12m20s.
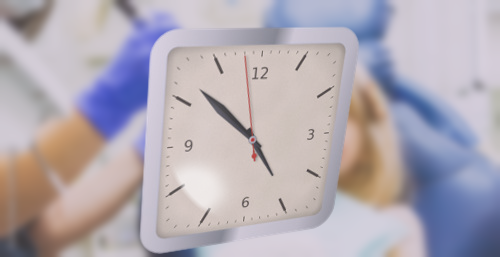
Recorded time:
4h51m58s
